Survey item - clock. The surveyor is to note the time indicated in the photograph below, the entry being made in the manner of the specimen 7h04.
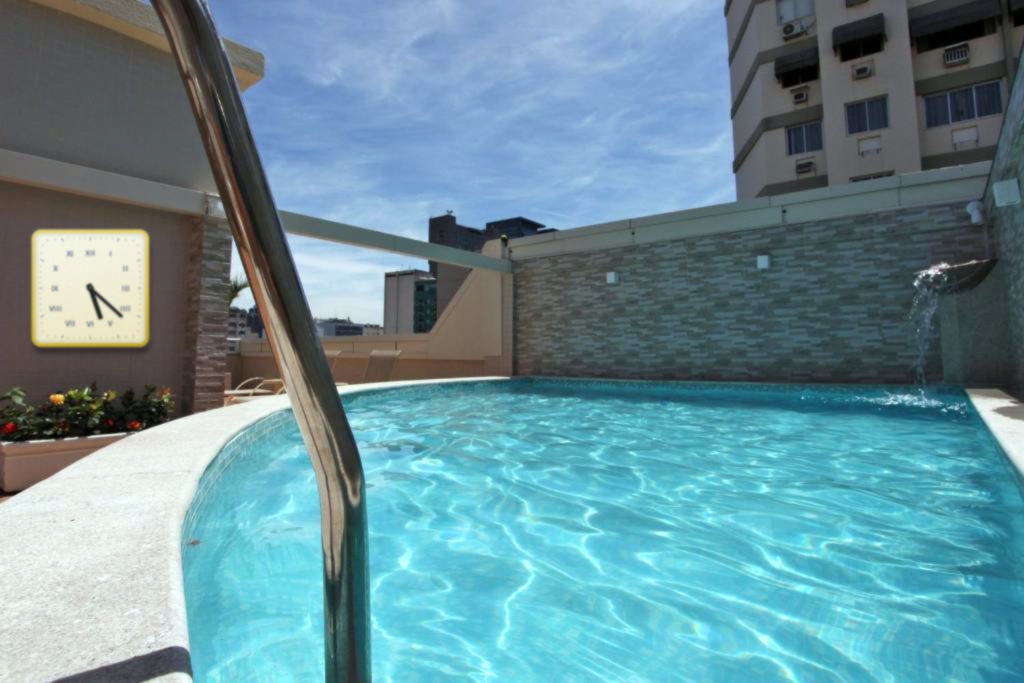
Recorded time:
5h22
